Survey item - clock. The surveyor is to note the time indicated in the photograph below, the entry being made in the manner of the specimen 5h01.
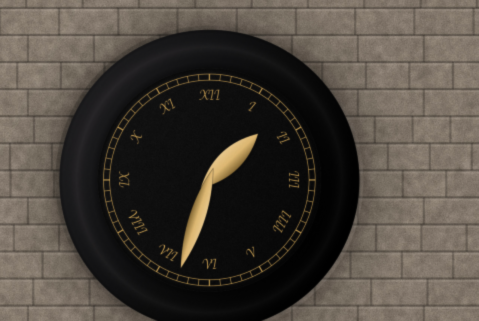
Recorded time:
1h33
